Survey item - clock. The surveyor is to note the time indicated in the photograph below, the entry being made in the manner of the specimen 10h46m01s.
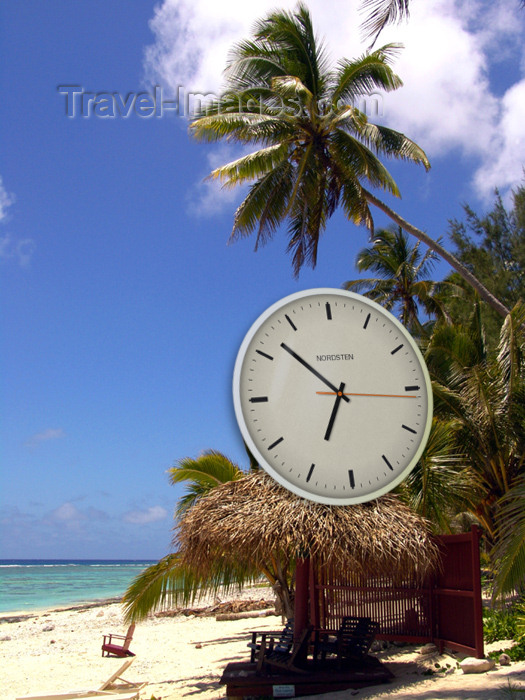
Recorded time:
6h52m16s
